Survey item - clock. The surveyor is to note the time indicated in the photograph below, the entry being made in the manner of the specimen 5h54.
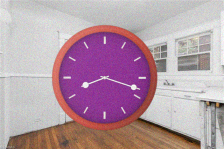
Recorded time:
8h18
